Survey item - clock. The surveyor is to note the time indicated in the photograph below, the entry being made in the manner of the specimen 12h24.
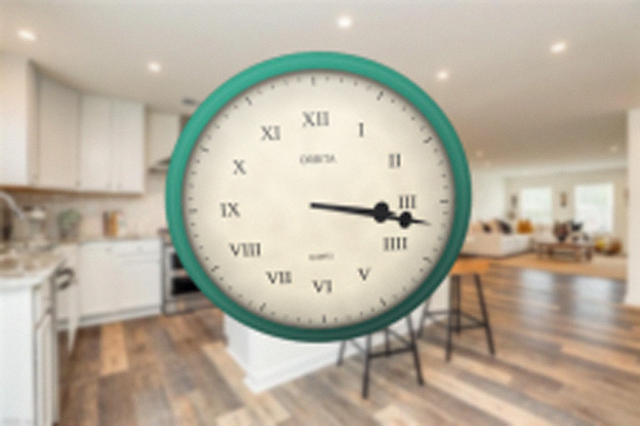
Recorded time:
3h17
